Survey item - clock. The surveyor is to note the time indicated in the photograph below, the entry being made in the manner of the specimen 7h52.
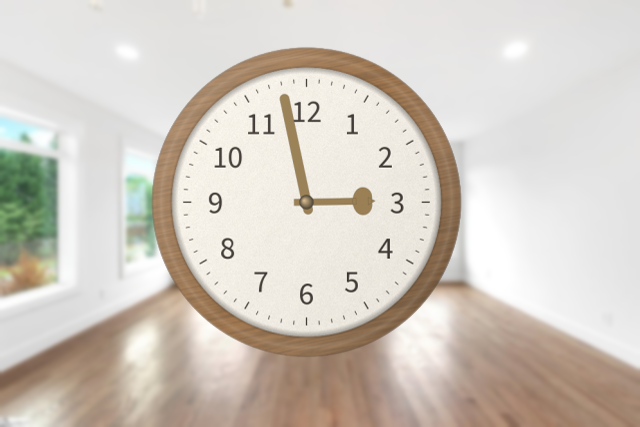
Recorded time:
2h58
